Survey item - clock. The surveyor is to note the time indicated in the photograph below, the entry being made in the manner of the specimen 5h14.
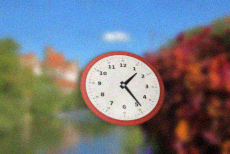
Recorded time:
1h24
